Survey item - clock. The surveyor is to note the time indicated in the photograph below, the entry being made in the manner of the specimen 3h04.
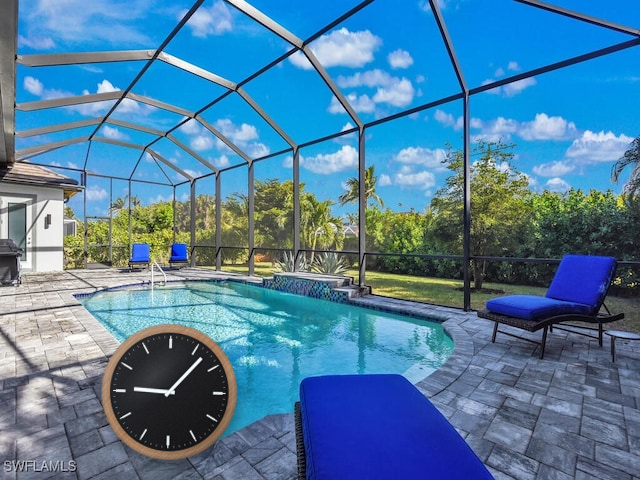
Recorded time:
9h07
